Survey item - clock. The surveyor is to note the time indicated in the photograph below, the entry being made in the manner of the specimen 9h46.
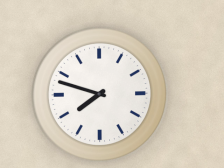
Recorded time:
7h48
